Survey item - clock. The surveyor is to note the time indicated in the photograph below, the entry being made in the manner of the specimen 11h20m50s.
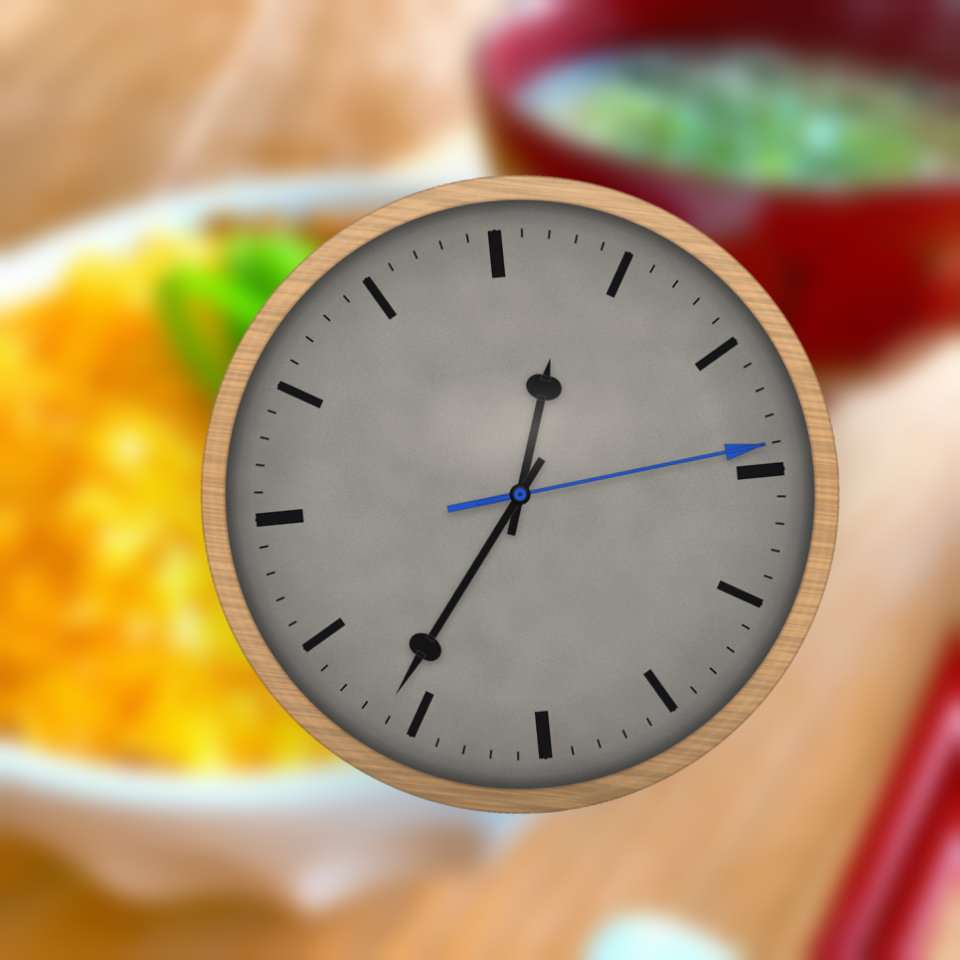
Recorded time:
12h36m14s
